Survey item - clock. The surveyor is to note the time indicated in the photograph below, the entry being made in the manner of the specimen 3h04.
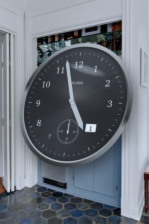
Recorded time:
4h57
